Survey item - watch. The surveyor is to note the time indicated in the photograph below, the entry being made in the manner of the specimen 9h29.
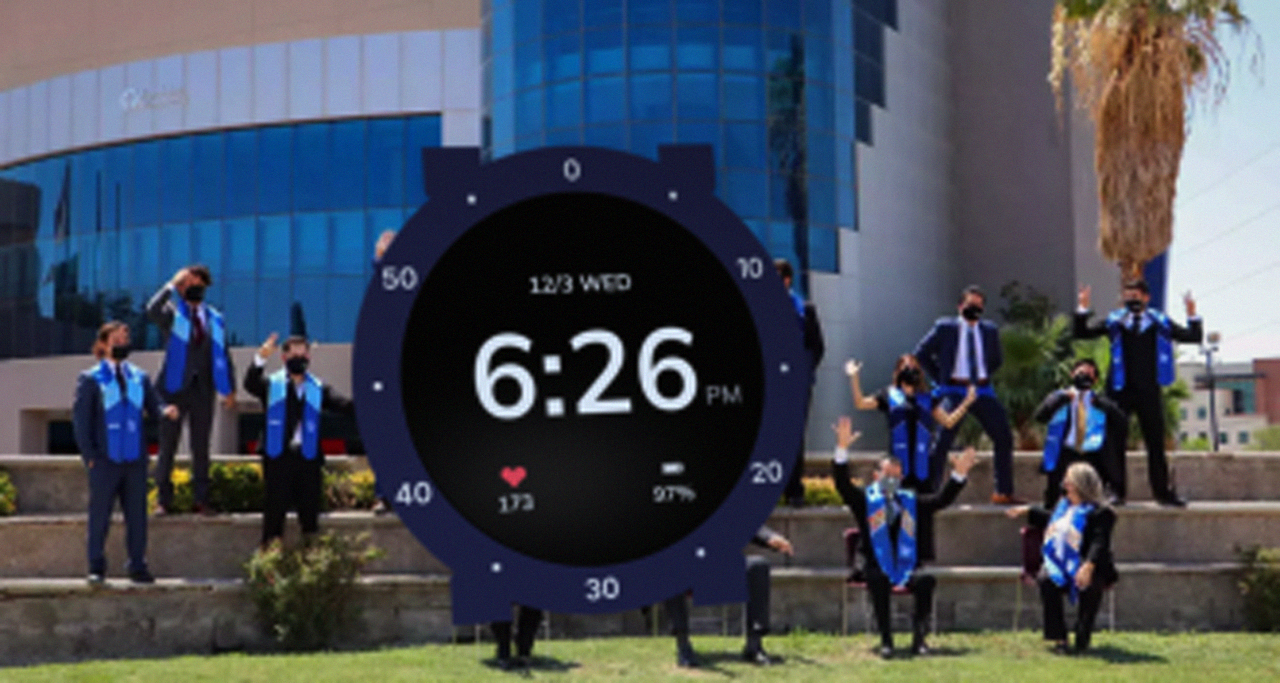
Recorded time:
6h26
